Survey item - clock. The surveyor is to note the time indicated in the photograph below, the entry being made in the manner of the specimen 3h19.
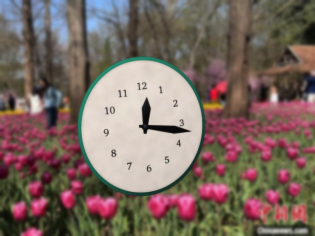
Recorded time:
12h17
